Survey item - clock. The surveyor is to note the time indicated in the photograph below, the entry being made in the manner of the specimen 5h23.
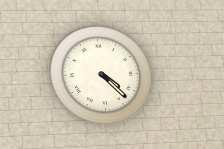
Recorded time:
4h23
